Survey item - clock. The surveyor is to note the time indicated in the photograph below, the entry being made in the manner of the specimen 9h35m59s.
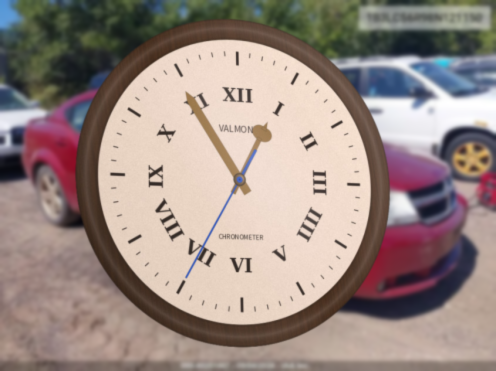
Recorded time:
12h54m35s
